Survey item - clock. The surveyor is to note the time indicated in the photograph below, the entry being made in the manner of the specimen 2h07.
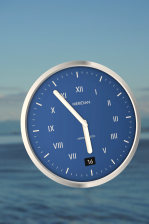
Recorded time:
5h54
